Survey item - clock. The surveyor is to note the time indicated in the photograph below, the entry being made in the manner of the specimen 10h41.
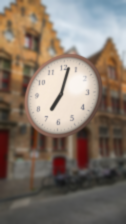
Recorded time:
7h02
